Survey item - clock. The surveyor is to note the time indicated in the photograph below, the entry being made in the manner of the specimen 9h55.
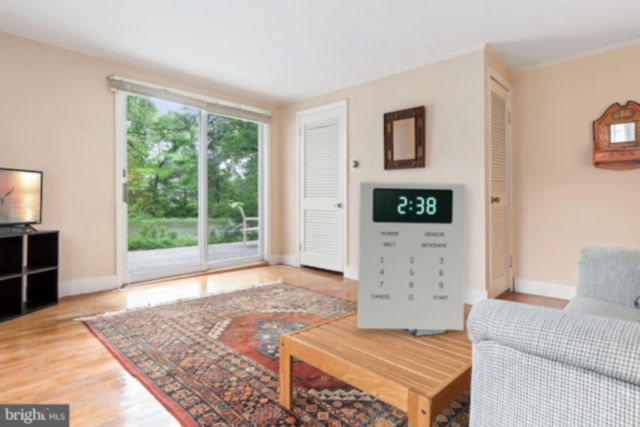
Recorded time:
2h38
